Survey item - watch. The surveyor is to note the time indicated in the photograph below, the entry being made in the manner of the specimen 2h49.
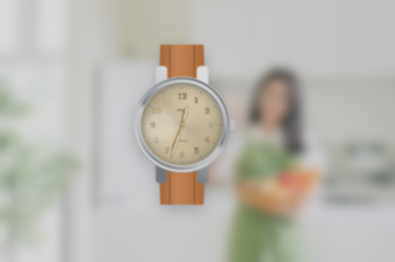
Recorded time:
12h33
